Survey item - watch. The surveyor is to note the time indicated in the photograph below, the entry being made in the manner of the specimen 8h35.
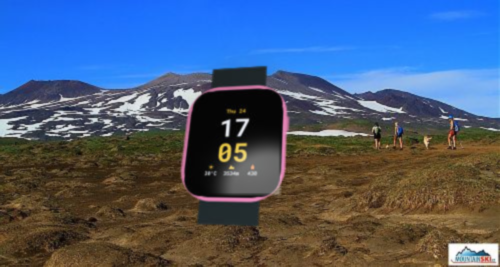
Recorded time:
17h05
